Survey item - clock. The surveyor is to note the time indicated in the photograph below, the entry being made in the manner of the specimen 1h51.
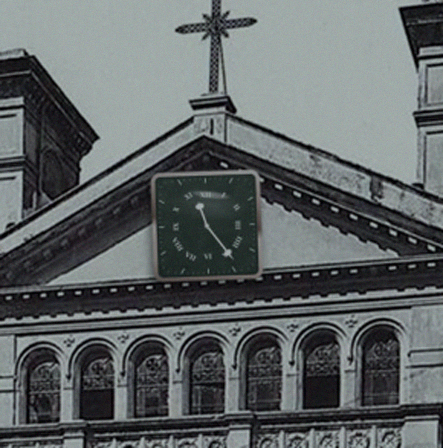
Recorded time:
11h24
